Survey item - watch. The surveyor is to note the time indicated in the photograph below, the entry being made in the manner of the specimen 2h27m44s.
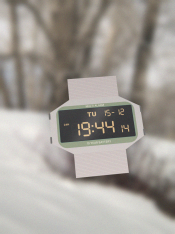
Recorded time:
19h44m14s
